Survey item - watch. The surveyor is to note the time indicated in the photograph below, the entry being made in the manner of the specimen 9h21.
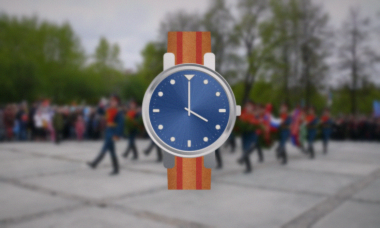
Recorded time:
4h00
